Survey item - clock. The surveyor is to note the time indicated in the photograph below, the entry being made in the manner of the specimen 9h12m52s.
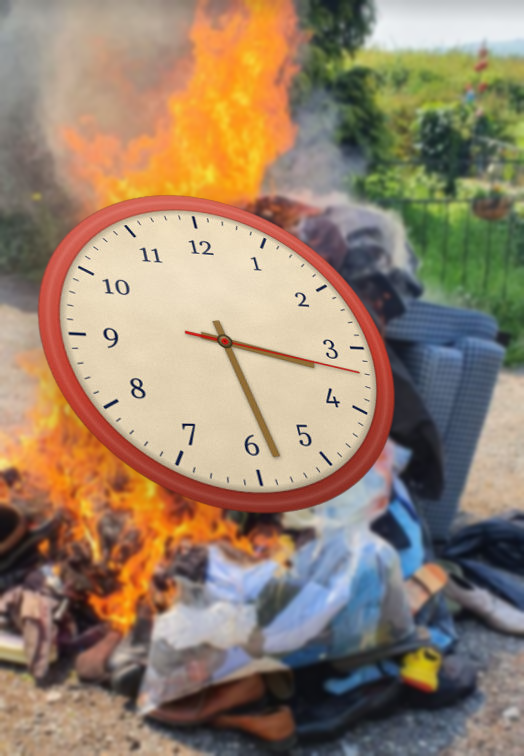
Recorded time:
3h28m17s
